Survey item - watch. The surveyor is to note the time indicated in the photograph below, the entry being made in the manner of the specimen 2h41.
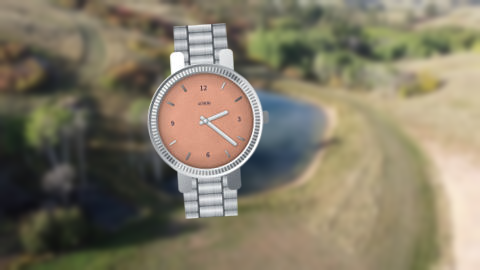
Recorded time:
2h22
